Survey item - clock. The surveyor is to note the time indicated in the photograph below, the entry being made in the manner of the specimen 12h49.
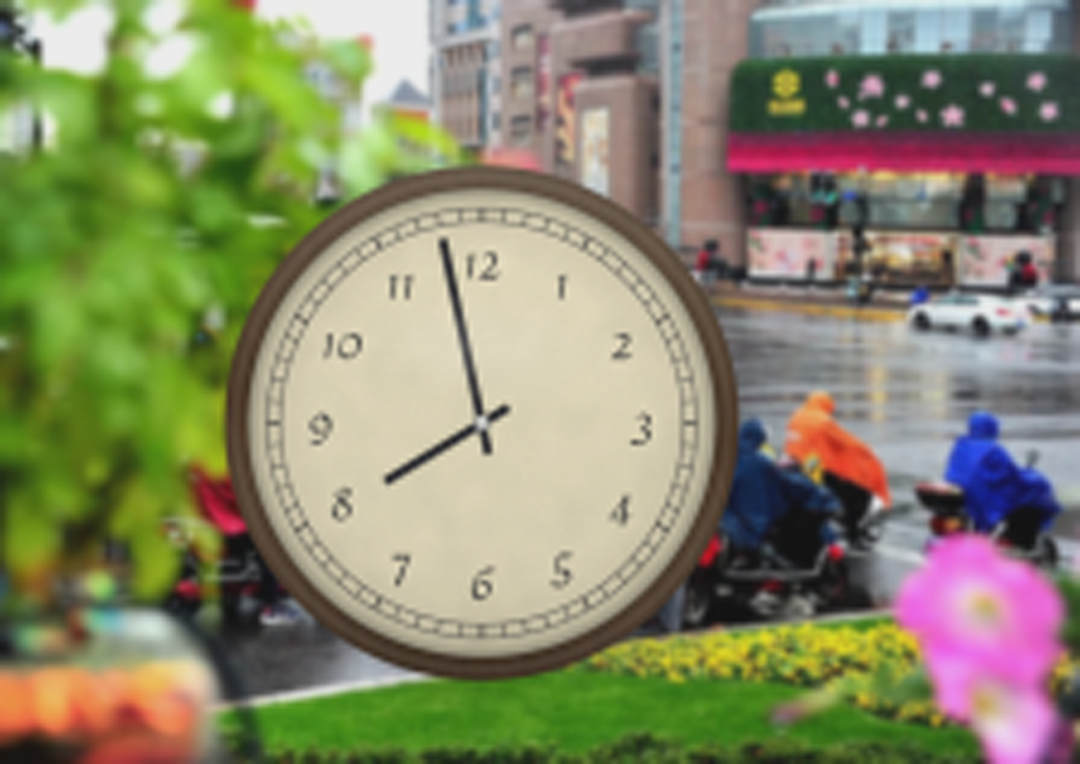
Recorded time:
7h58
